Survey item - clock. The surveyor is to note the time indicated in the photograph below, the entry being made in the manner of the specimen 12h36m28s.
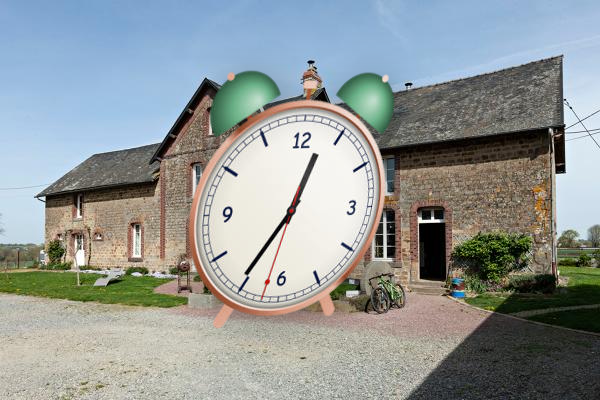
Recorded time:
12h35m32s
